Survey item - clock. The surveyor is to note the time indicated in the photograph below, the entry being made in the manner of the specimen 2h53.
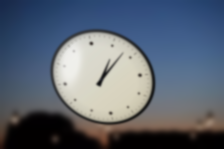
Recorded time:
1h08
